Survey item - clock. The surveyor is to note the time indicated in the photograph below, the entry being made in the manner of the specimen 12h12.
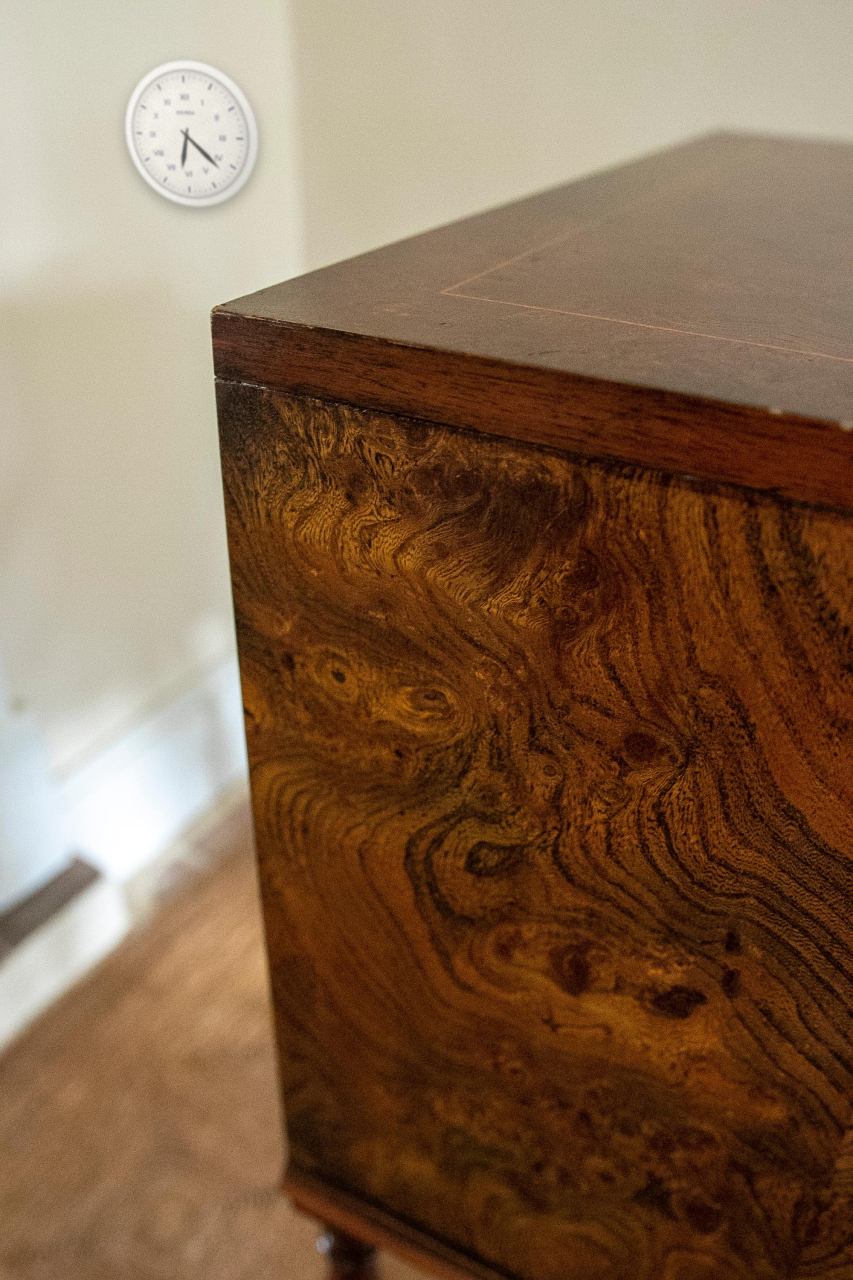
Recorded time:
6h22
